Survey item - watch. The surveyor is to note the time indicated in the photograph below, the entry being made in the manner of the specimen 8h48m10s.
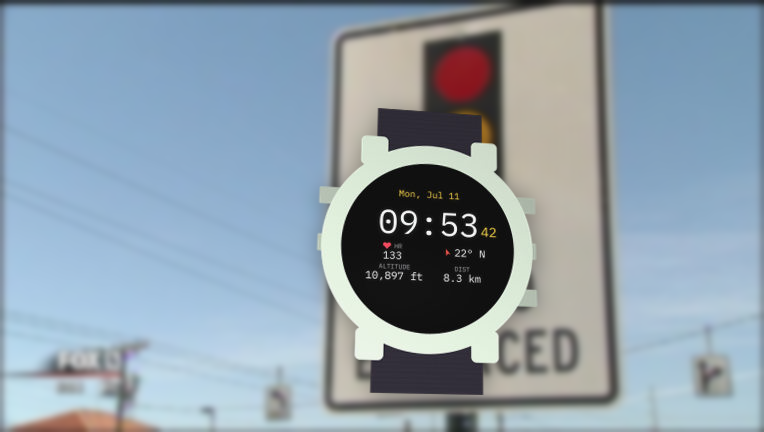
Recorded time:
9h53m42s
